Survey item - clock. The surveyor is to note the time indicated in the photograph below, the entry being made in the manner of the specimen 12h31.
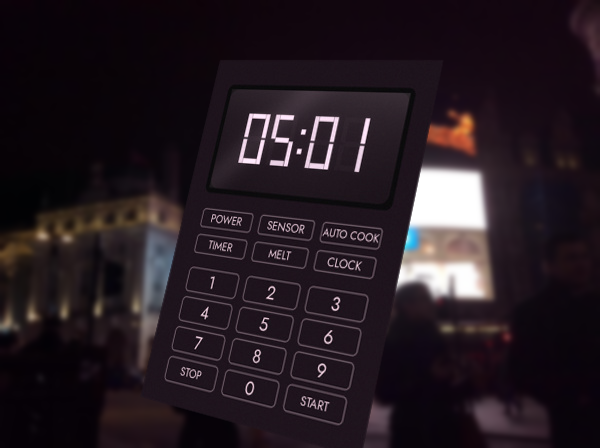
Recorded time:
5h01
